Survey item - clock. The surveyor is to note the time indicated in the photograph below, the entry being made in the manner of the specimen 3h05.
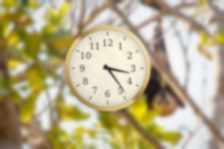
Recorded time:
3h24
